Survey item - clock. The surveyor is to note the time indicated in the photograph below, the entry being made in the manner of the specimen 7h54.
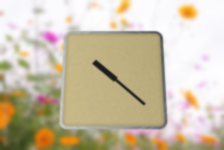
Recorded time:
10h22
